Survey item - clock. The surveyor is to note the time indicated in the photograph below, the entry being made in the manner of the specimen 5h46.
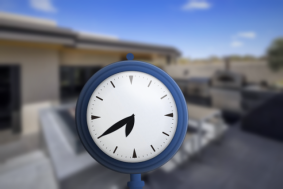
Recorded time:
6h40
